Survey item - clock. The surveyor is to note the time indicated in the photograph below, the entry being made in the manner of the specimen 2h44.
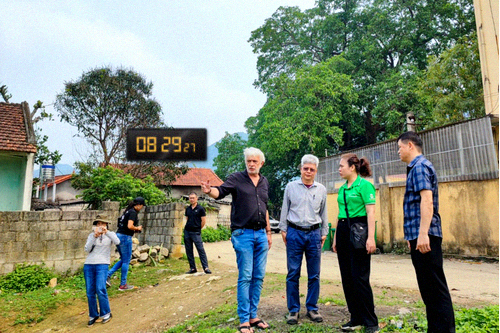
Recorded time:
8h29
